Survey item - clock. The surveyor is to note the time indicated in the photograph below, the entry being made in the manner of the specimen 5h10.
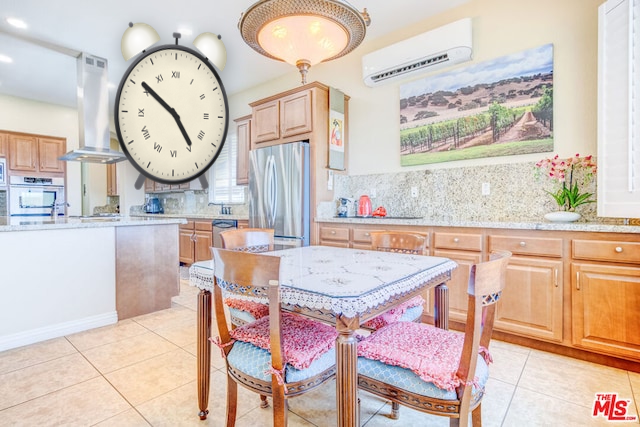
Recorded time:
4h51
